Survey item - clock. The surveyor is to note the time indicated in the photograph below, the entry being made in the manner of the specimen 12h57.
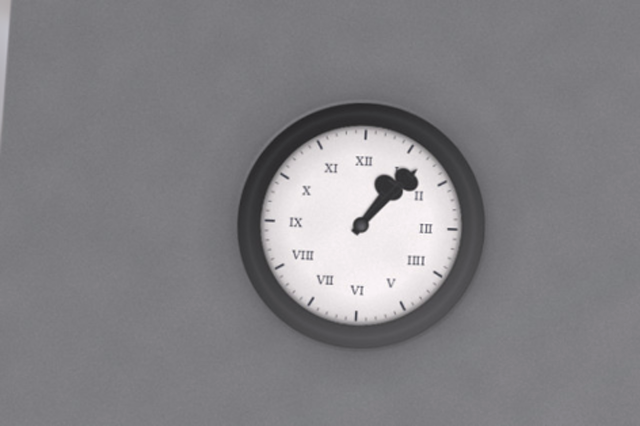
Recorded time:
1h07
